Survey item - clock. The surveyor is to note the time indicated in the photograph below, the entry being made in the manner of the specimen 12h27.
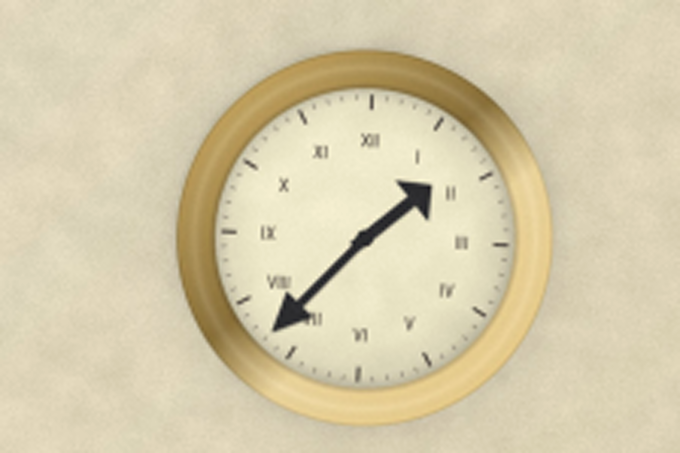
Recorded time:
1h37
